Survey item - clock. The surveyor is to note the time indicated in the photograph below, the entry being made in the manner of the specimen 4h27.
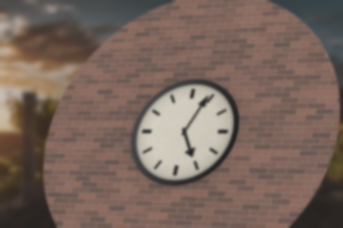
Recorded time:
5h04
